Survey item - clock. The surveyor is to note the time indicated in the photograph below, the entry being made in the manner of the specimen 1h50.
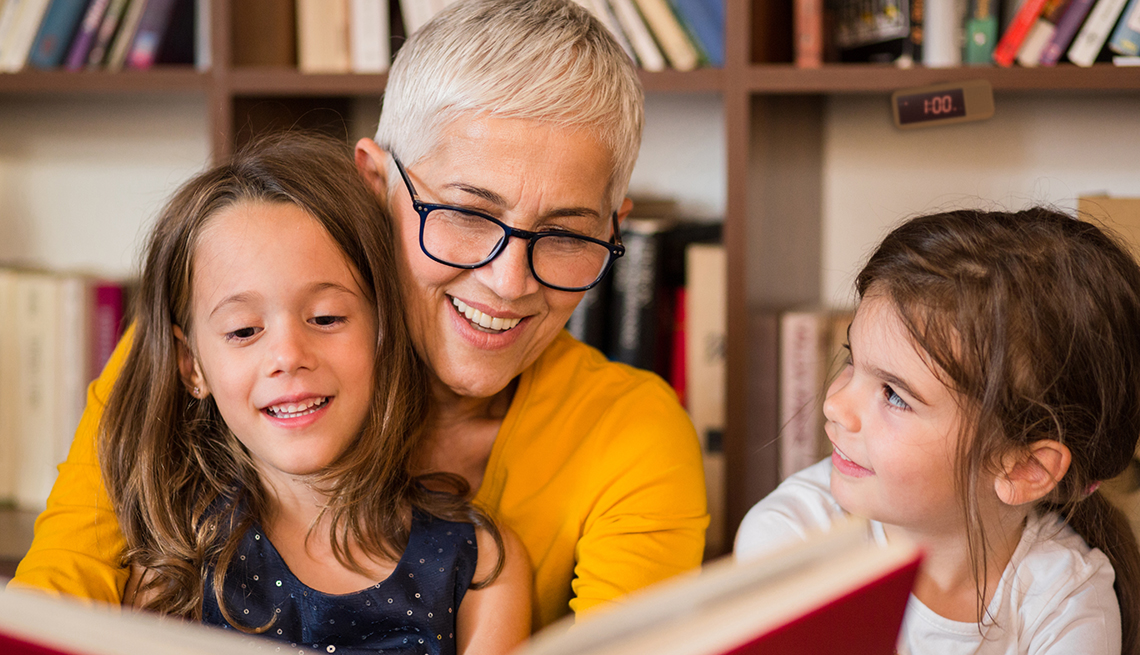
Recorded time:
1h00
